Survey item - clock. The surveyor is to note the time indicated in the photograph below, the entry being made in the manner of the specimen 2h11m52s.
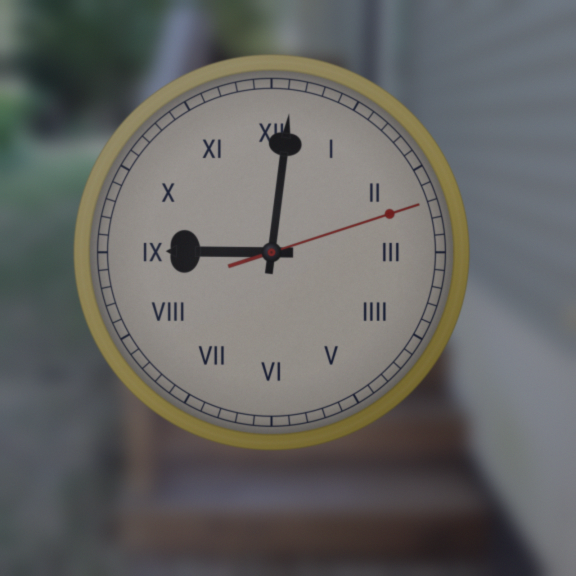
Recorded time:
9h01m12s
